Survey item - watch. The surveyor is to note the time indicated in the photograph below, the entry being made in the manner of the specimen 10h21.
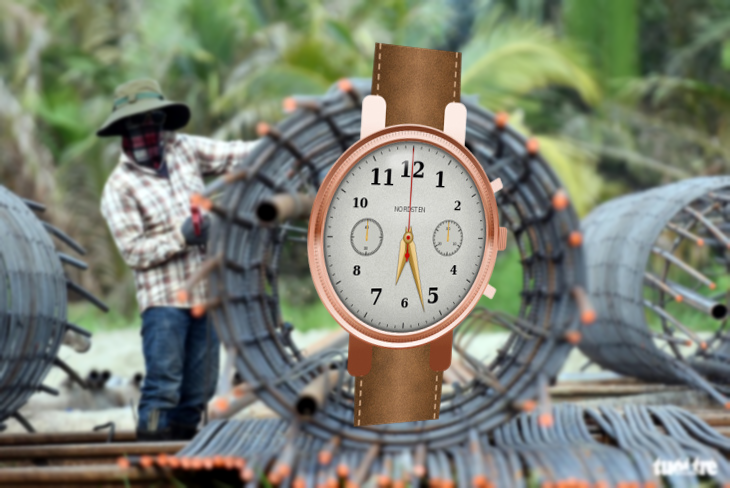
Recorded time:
6h27
